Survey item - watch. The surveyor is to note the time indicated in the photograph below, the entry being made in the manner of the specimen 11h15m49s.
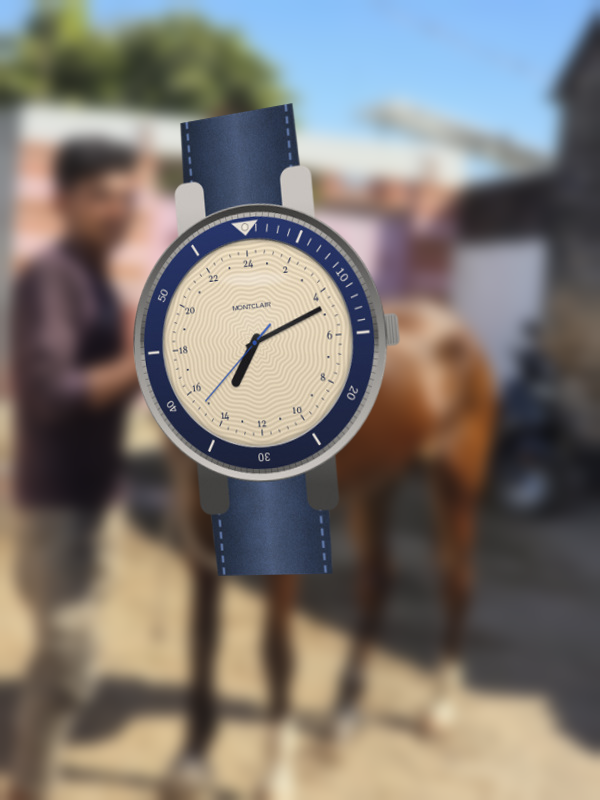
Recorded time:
14h11m38s
